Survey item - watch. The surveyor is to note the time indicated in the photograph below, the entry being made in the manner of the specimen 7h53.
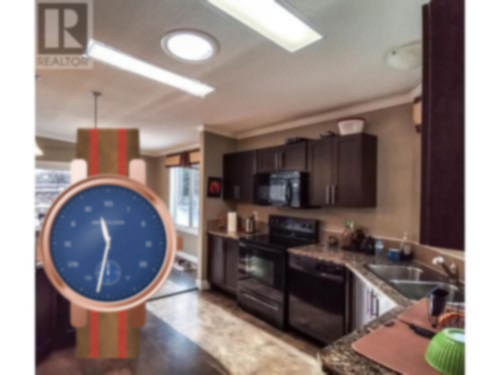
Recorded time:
11h32
